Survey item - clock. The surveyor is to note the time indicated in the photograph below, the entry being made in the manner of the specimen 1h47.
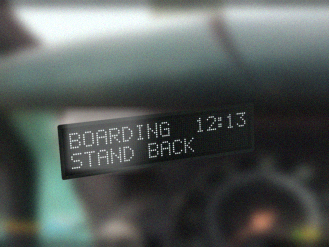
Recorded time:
12h13
